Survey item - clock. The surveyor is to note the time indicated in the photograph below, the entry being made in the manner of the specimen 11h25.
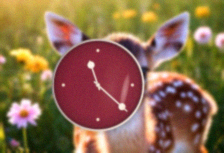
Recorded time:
11h22
